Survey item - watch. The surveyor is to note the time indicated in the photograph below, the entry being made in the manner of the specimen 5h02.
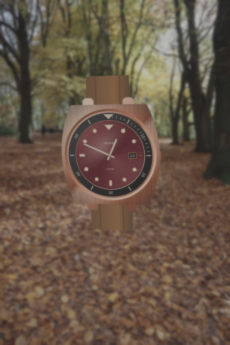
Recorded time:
12h49
